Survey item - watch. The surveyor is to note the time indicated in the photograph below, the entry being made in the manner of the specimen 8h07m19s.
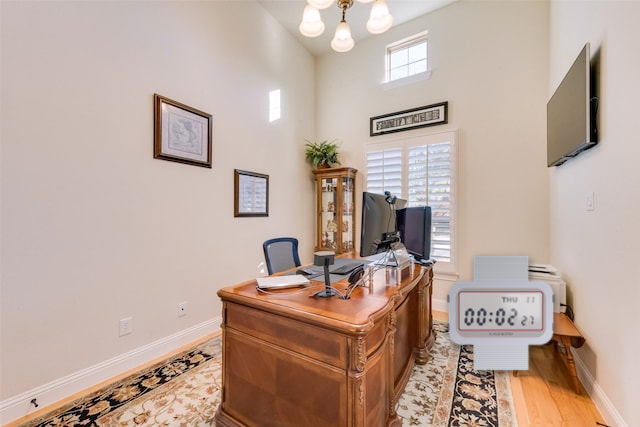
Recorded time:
0h02m27s
